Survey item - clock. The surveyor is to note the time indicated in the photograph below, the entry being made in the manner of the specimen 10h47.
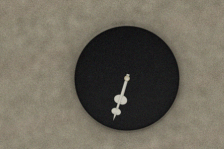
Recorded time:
6h33
